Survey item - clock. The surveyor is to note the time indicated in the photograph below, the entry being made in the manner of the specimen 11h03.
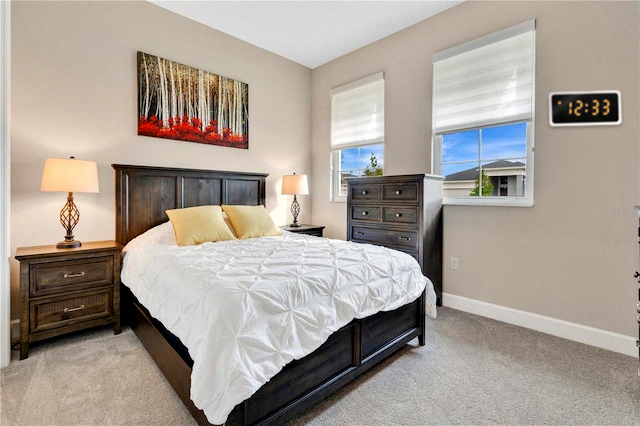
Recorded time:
12h33
